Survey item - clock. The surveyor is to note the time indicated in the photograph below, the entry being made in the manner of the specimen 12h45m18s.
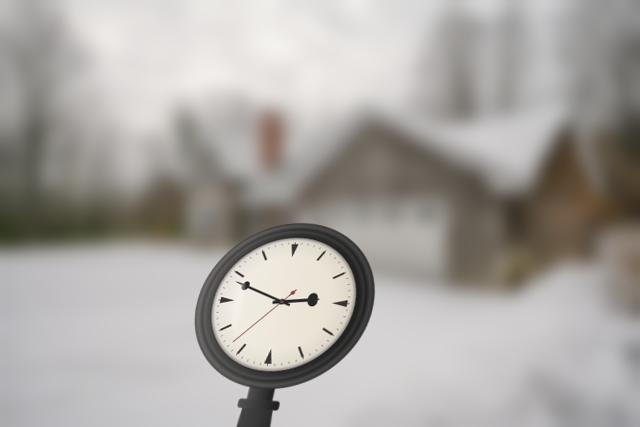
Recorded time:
2h48m37s
